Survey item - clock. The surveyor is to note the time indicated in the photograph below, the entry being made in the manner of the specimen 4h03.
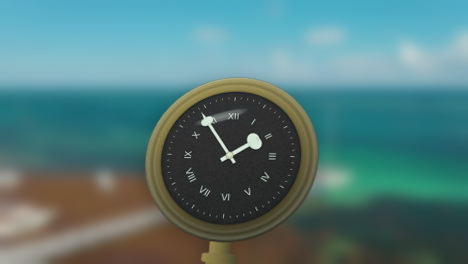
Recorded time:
1h54
